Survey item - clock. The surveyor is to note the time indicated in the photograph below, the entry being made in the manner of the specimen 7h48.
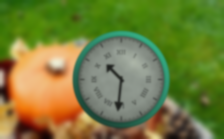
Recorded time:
10h31
